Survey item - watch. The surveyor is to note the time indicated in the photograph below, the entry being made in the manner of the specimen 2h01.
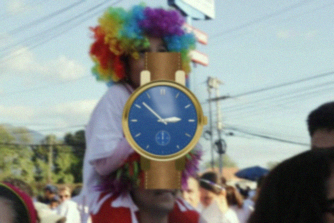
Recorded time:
2h52
